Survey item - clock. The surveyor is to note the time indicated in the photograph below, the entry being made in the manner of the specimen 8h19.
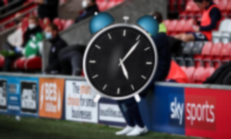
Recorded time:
5h06
